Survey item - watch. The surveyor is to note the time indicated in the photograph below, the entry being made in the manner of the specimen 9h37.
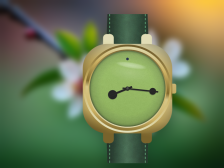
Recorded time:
8h16
